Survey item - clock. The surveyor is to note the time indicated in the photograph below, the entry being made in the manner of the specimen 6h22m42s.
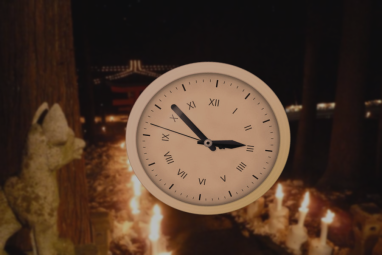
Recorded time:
2h51m47s
